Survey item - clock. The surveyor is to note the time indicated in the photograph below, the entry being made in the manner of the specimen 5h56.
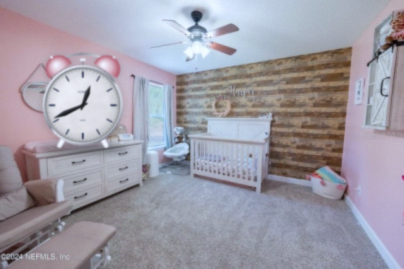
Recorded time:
12h41
